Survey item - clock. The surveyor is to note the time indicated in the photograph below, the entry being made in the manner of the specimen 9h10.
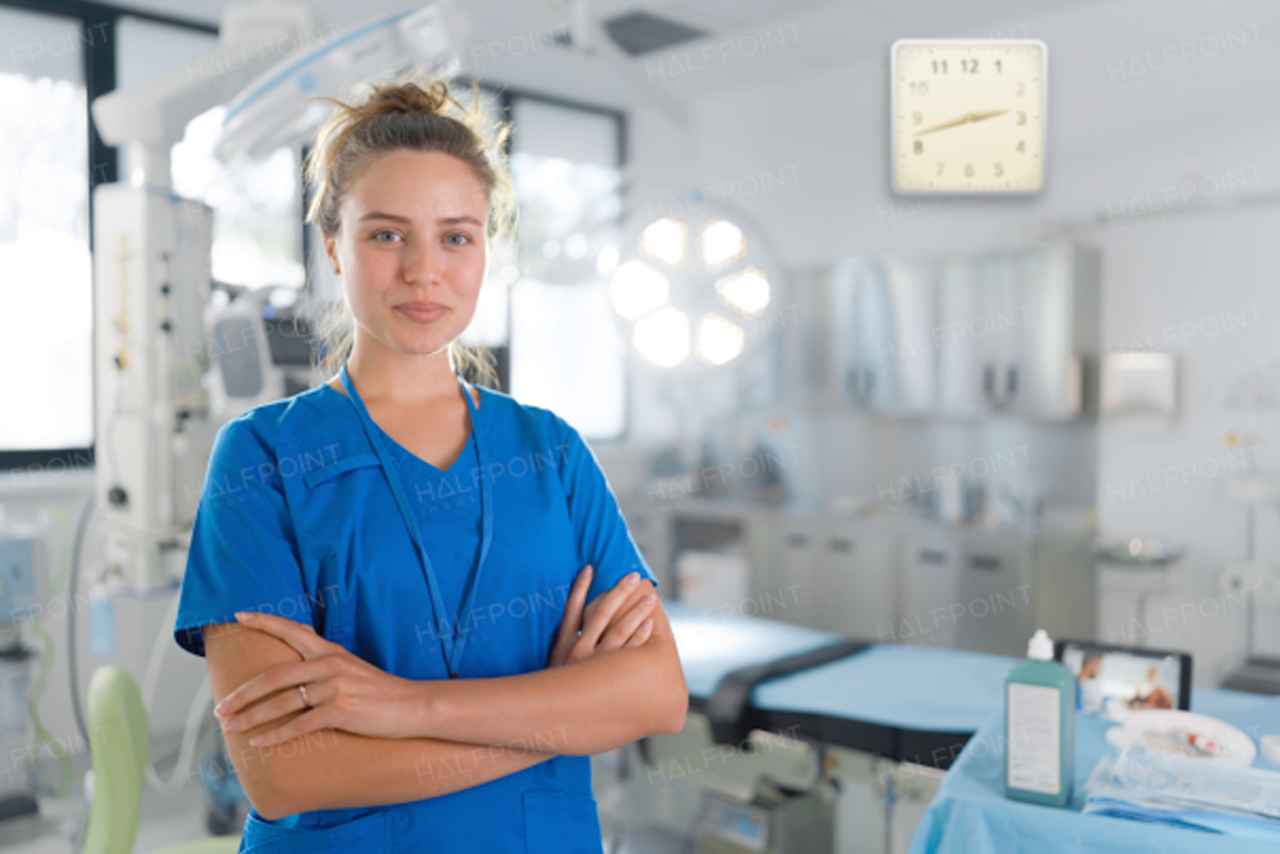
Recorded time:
2h42
